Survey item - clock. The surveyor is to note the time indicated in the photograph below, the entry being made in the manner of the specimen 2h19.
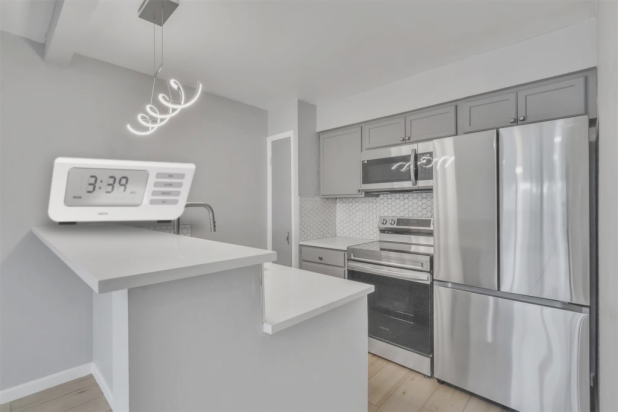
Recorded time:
3h39
